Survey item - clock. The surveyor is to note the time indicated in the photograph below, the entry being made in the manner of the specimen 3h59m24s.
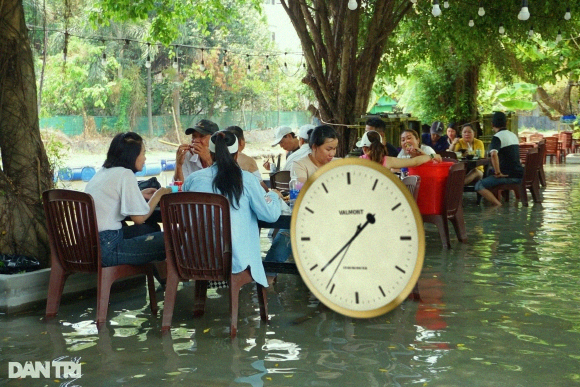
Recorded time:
1h38m36s
